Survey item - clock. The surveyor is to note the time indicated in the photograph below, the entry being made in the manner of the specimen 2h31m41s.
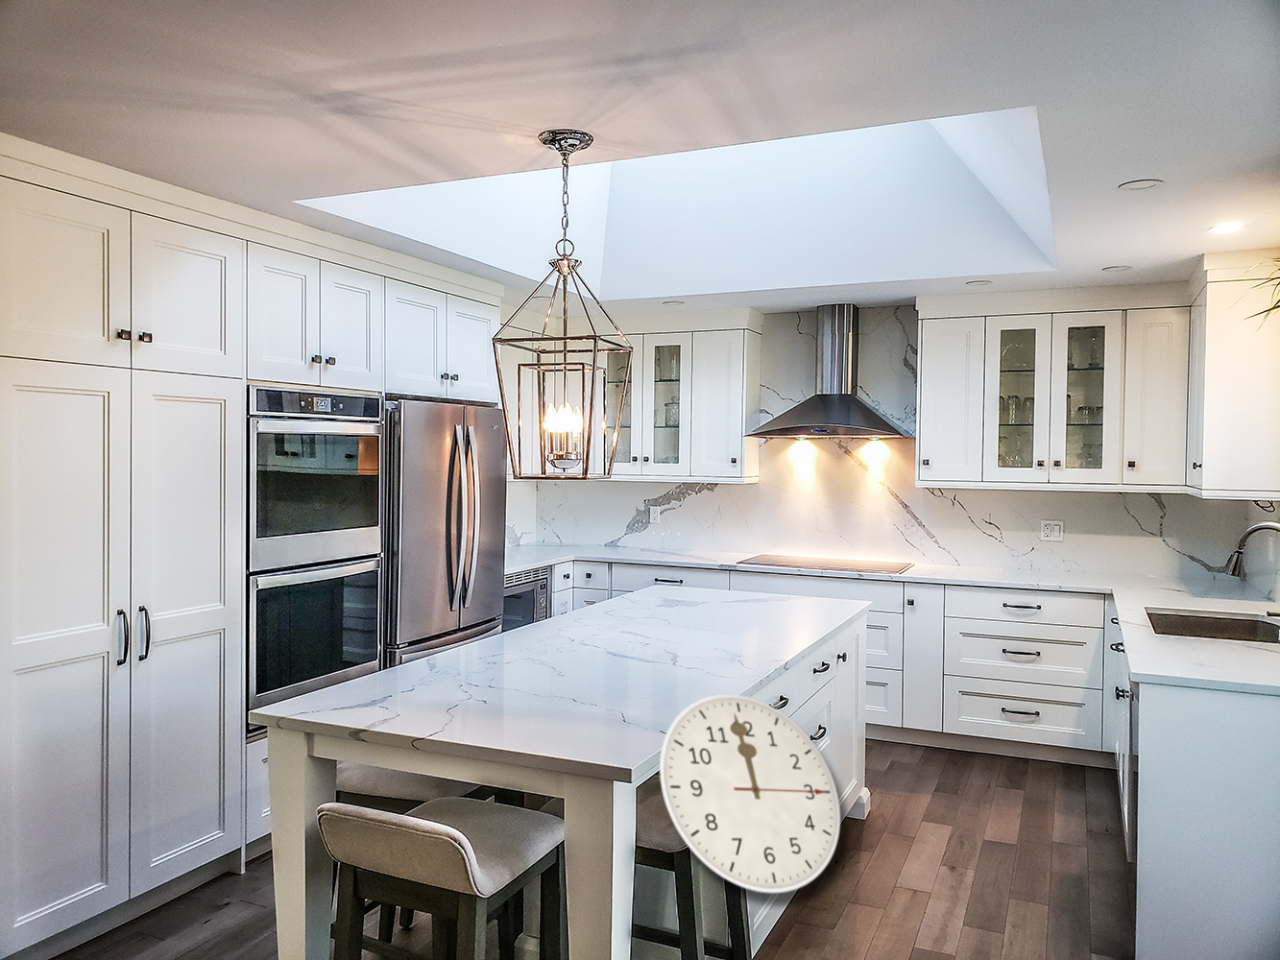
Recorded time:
11h59m15s
